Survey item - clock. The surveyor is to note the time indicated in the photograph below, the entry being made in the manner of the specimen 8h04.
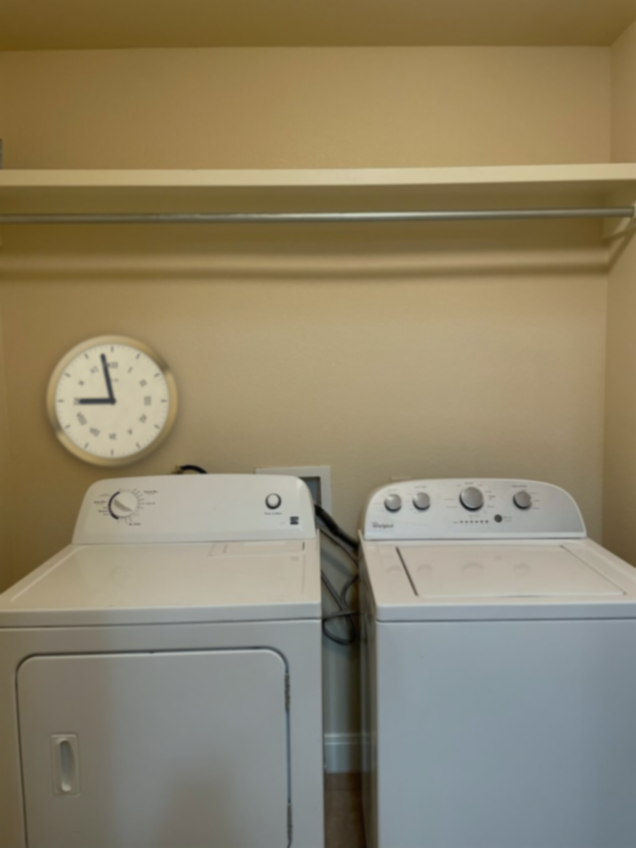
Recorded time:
8h58
